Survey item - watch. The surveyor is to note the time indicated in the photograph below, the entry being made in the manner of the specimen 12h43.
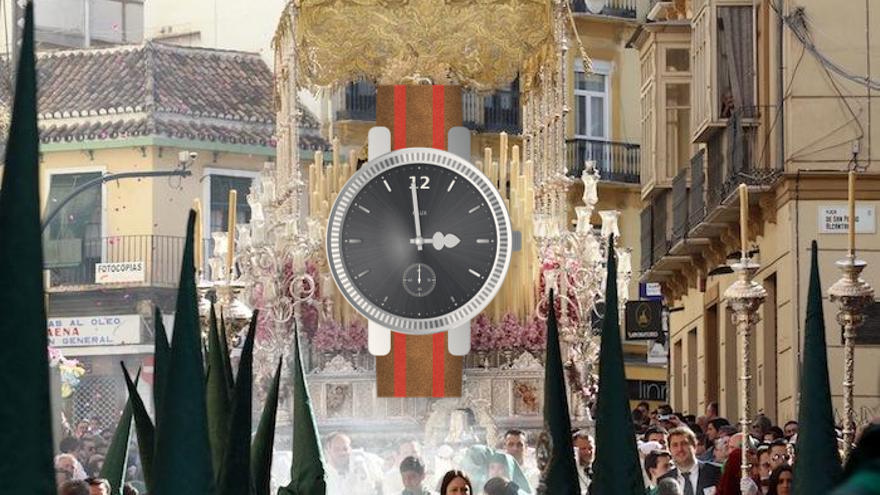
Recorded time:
2h59
